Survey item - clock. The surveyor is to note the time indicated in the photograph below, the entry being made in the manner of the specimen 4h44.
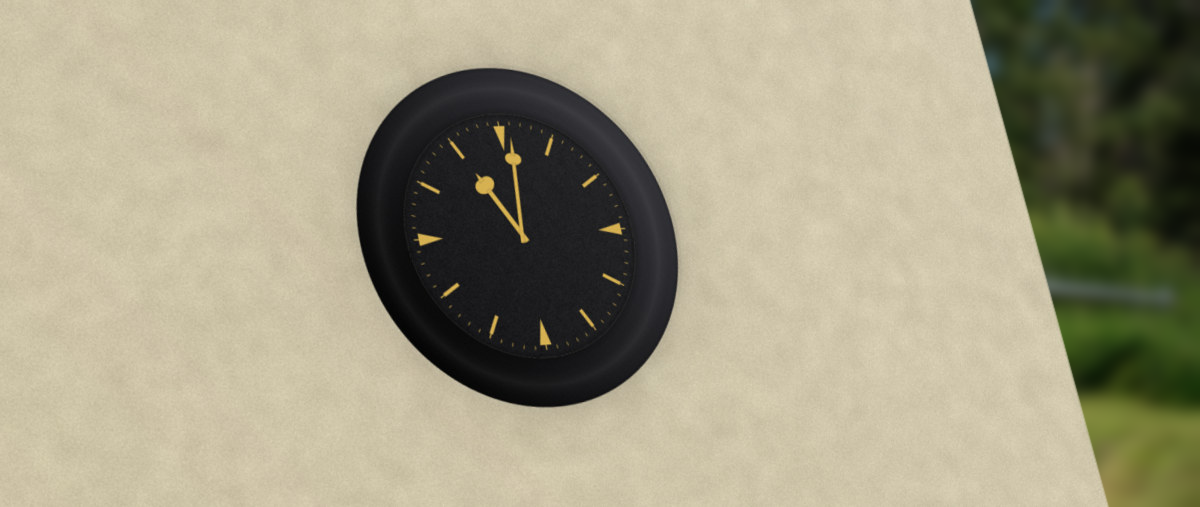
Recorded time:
11h01
